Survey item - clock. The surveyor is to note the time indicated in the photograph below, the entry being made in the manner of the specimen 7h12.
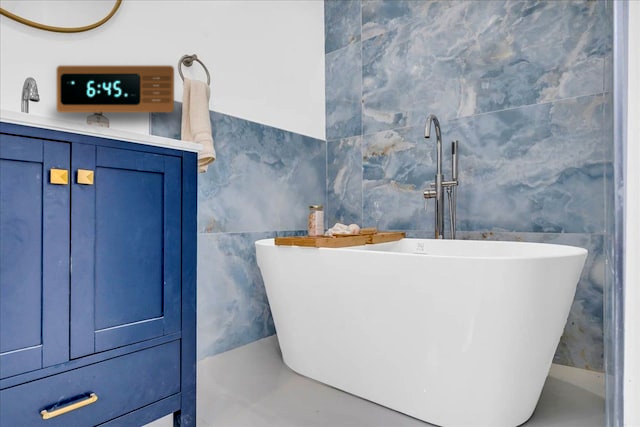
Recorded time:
6h45
